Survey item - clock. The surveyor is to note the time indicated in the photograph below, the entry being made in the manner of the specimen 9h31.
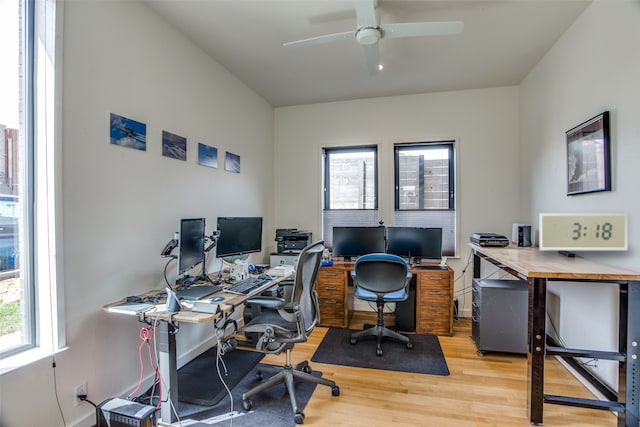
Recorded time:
3h18
